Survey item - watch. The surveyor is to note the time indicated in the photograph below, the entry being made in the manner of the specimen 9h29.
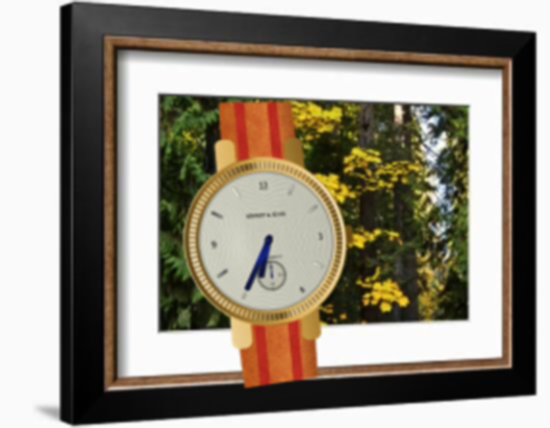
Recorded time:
6h35
